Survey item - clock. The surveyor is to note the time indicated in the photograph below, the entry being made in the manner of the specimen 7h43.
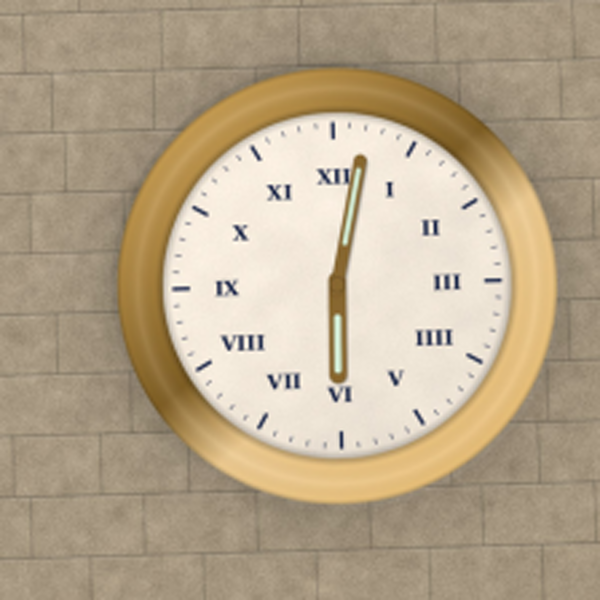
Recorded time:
6h02
